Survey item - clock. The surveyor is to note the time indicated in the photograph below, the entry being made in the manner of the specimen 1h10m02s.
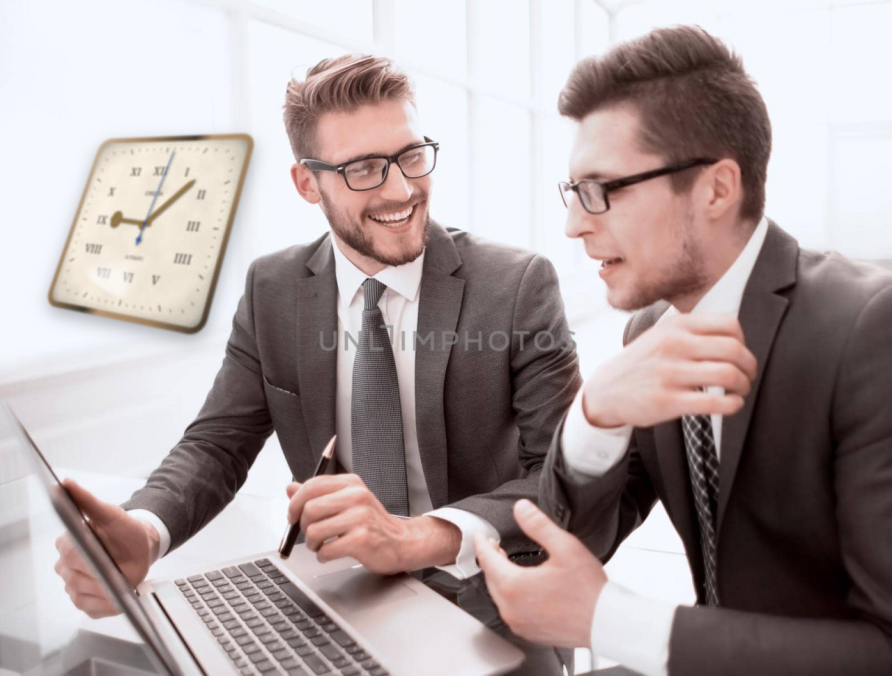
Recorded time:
9h07m01s
